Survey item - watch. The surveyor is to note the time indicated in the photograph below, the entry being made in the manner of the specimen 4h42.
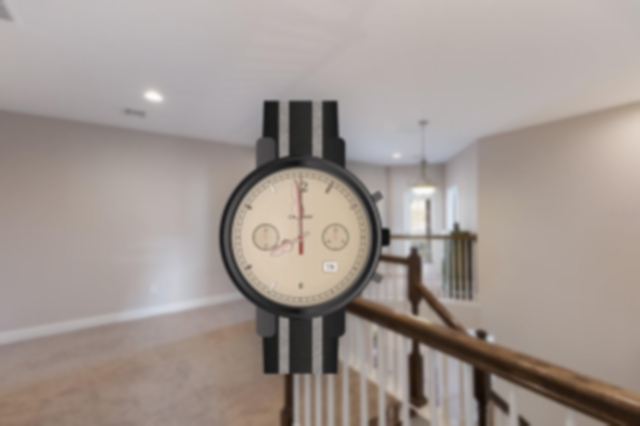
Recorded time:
7h59
